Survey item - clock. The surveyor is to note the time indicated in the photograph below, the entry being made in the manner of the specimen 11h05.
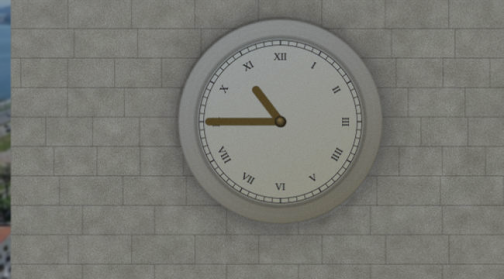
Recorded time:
10h45
